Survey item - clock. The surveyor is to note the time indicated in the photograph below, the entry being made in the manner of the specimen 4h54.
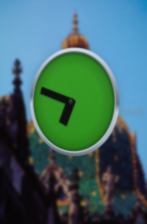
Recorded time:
6h48
